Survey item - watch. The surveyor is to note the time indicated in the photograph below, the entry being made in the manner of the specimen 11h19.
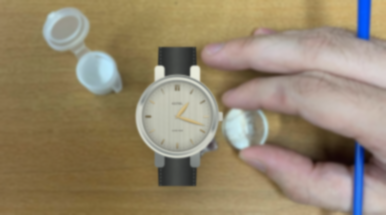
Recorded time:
1h18
